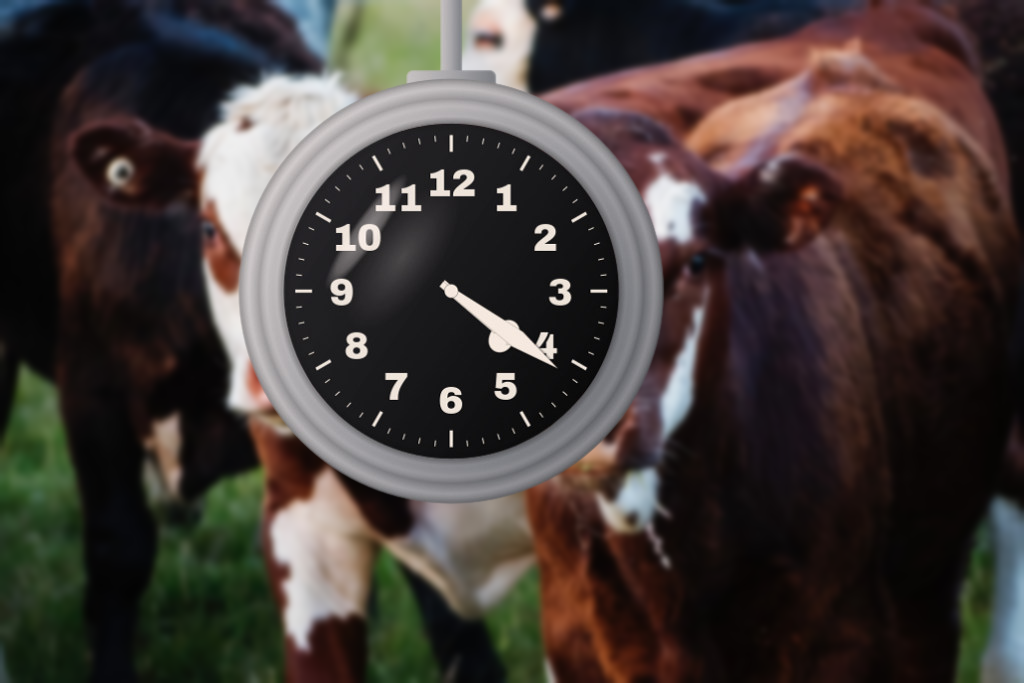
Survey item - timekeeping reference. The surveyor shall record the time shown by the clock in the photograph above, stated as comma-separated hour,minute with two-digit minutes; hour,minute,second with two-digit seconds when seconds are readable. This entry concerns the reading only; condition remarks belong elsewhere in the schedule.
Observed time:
4,21
